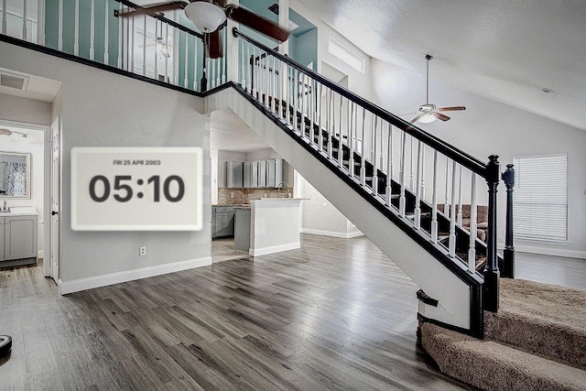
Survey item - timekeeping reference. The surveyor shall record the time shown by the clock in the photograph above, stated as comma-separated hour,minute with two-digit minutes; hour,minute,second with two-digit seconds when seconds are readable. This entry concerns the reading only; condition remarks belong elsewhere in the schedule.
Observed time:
5,10
